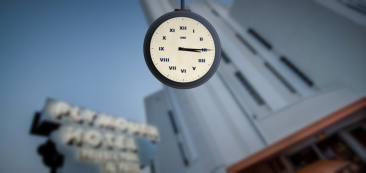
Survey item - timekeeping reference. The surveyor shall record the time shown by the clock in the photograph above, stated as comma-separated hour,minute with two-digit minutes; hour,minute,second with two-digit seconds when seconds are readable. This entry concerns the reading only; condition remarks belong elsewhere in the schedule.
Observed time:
3,15
